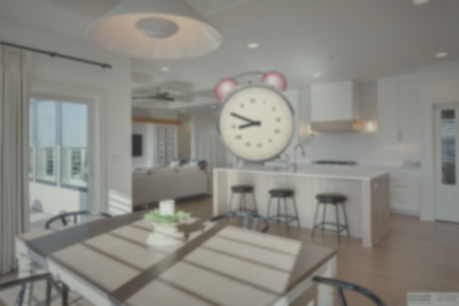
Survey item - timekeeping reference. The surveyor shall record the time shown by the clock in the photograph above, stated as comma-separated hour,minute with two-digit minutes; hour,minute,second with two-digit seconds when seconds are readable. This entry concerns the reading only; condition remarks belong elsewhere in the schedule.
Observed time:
8,50
